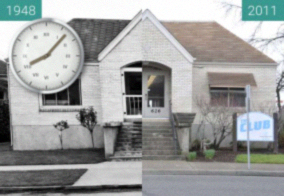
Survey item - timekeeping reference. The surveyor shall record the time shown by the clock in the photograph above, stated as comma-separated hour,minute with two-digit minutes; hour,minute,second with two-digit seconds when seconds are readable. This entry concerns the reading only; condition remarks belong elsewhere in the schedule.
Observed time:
8,07
